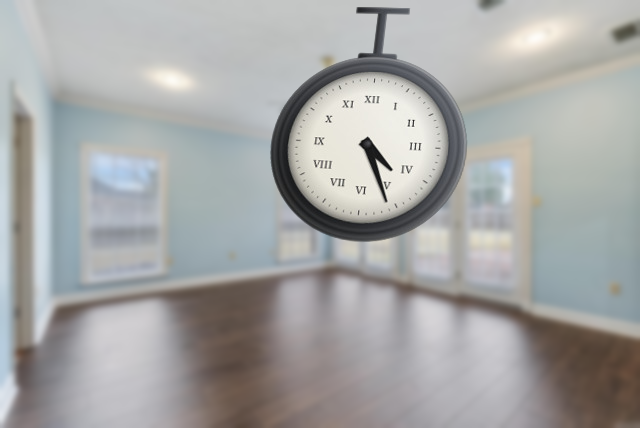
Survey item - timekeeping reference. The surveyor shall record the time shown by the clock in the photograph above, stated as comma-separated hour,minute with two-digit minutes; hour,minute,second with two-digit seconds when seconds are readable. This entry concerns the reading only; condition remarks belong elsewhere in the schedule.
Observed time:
4,26
